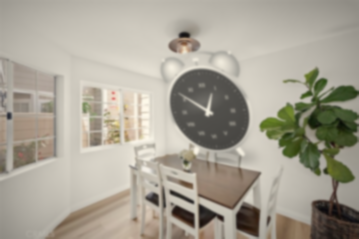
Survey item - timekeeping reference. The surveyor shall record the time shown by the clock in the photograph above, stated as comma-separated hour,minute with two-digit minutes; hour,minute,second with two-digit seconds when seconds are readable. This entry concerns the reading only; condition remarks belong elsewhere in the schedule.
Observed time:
12,51
